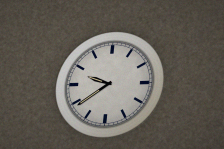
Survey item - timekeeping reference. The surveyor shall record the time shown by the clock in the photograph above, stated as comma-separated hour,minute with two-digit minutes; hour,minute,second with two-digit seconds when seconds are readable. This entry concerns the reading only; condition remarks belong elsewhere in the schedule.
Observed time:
9,39
